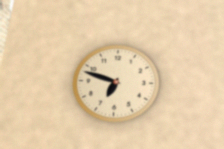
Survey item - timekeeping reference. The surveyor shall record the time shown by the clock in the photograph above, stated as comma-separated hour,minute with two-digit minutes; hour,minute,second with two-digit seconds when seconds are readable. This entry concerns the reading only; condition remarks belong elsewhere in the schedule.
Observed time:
6,48
